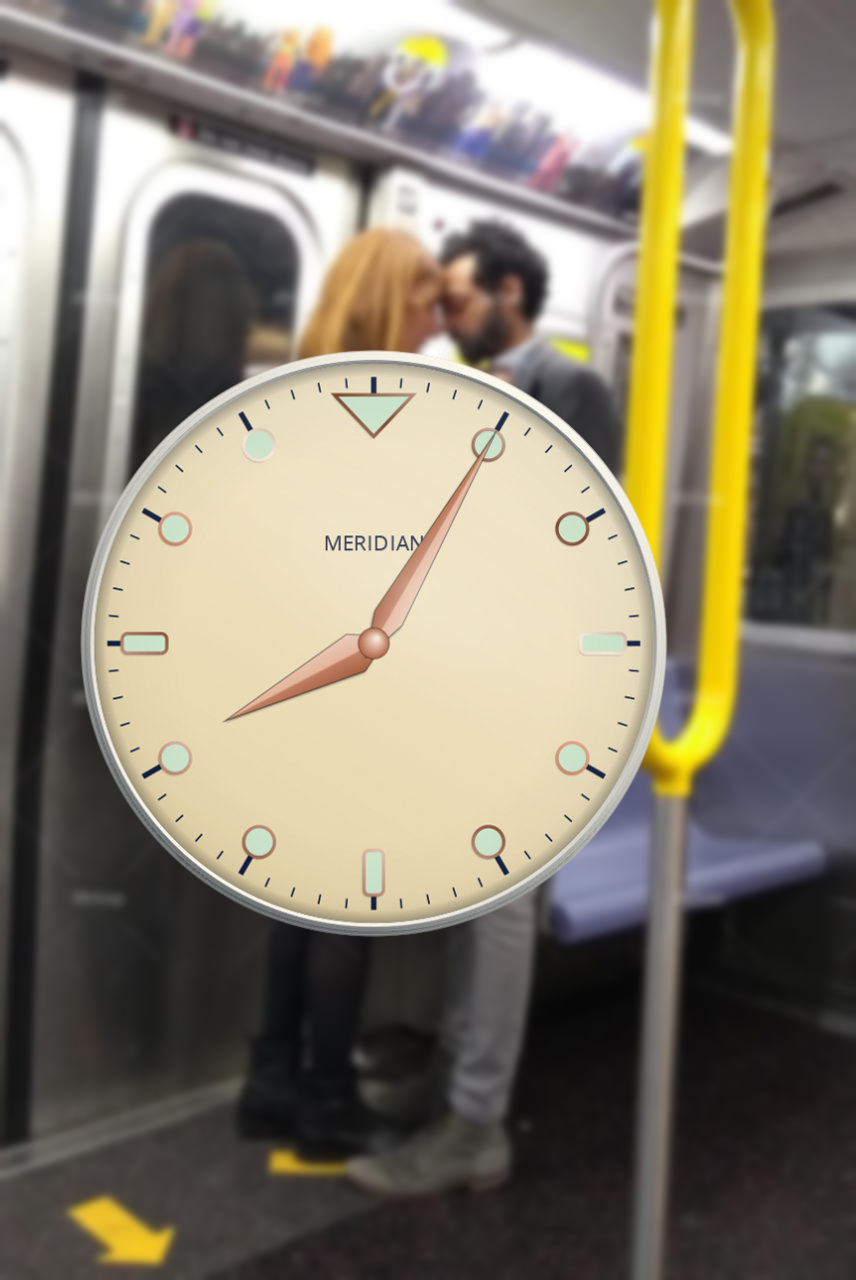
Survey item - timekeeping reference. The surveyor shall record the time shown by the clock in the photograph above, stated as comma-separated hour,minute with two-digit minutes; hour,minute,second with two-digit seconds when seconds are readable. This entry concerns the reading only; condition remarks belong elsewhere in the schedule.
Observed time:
8,05
